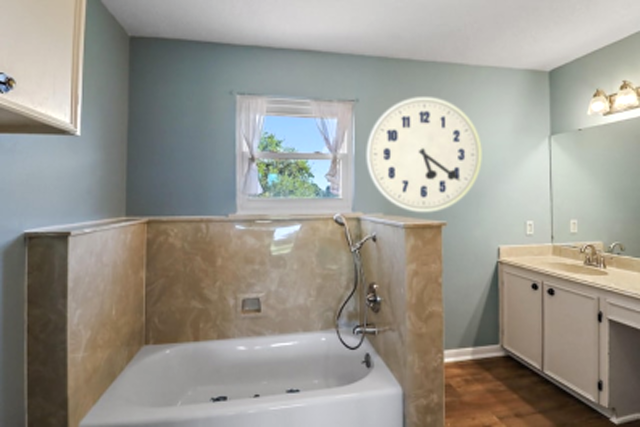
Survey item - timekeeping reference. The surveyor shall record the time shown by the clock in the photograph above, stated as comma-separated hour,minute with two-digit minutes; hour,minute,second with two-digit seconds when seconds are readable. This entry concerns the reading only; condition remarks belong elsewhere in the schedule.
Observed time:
5,21
